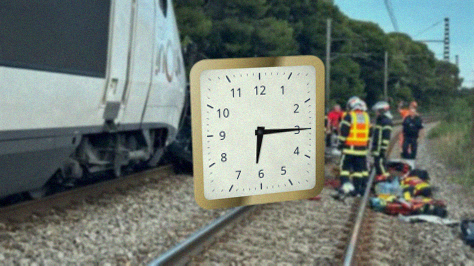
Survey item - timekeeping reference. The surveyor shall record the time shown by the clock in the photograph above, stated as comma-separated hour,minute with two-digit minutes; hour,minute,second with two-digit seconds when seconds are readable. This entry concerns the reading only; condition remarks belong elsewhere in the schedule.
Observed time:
6,15
